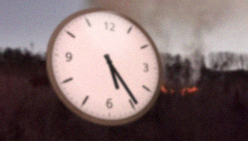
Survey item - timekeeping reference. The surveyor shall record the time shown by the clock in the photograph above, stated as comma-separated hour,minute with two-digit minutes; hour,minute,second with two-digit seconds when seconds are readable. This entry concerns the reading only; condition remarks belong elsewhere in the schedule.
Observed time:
5,24
